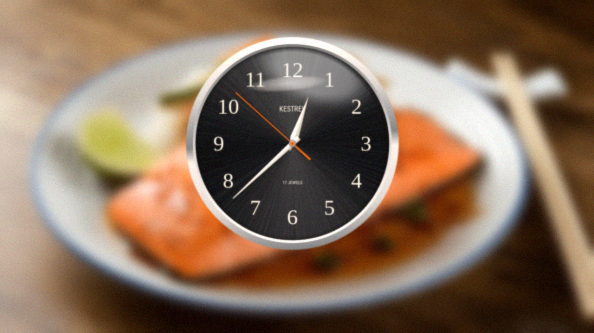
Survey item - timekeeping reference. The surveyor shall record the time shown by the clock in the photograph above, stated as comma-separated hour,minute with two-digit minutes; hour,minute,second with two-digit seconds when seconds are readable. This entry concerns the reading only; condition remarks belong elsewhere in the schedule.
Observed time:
12,37,52
